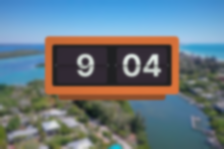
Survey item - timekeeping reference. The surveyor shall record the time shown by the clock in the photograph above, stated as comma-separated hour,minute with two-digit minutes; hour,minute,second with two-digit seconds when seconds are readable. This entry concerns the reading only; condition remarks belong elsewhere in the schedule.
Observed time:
9,04
